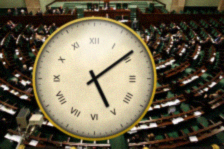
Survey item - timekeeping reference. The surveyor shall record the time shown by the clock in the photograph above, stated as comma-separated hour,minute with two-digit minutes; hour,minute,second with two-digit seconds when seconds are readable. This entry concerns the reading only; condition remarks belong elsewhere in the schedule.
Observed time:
5,09
